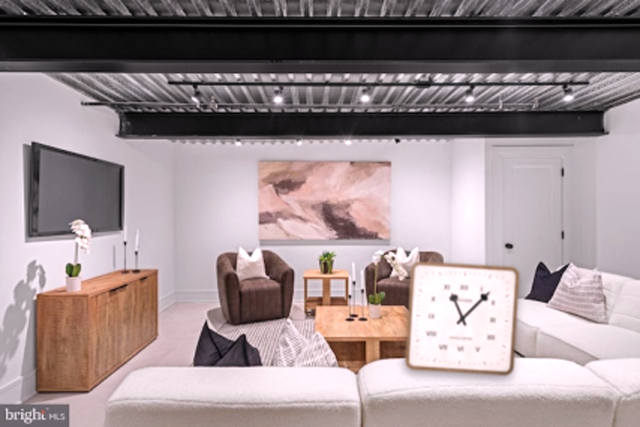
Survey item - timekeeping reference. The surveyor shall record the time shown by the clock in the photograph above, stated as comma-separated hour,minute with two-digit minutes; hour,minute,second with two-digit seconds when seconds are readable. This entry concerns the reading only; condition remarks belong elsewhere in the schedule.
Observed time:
11,07
